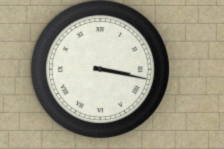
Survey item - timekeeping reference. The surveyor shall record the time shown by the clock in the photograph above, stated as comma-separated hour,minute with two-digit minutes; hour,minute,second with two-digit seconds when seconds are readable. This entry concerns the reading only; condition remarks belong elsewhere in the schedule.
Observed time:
3,17
